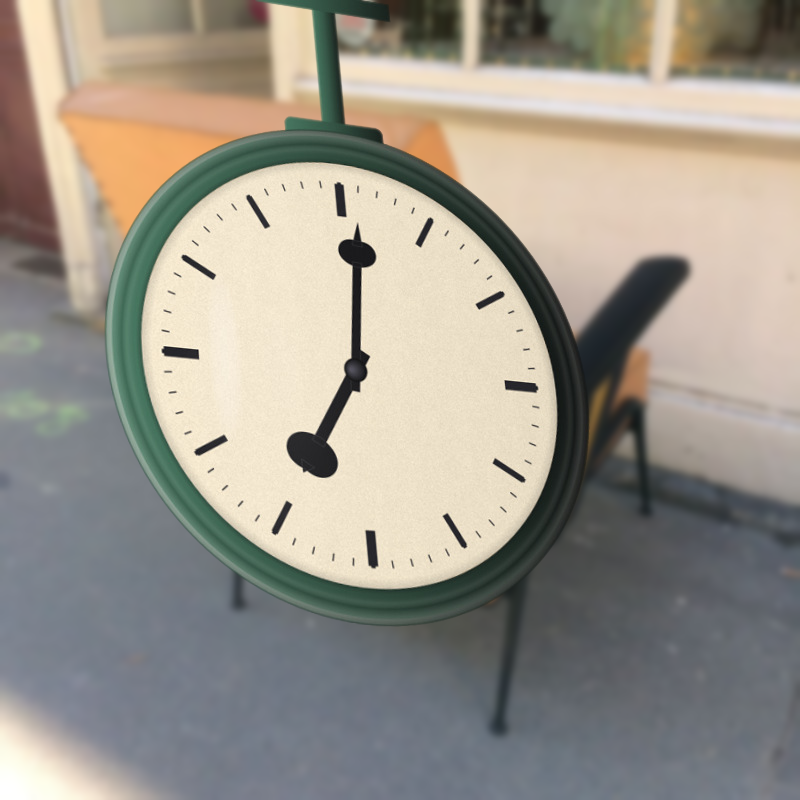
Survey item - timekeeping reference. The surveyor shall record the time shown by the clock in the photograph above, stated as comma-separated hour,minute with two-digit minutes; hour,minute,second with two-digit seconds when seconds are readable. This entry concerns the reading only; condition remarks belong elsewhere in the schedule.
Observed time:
7,01
